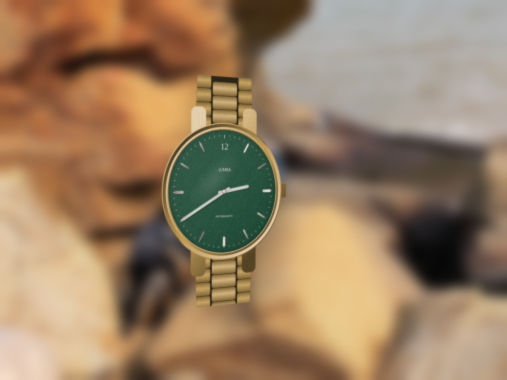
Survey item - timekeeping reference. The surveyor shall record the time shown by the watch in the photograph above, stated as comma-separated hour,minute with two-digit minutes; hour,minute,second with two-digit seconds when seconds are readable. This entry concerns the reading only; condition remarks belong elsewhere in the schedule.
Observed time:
2,40
